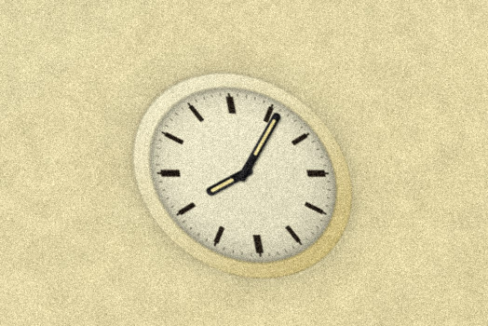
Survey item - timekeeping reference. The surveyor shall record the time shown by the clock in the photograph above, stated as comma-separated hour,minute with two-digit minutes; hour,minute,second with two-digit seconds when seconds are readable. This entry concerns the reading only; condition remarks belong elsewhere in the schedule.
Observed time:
8,06
